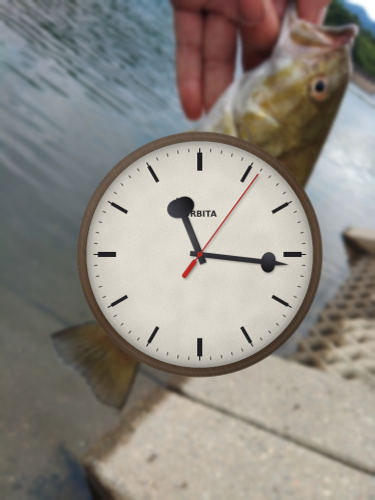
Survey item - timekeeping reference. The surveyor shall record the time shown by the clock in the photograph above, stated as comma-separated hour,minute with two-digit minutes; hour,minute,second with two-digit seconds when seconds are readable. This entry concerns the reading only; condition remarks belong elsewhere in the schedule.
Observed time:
11,16,06
